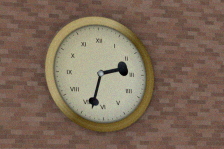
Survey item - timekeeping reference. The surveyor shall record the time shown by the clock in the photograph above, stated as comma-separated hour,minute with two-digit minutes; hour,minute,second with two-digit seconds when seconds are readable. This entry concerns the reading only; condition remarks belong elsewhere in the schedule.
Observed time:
2,33
